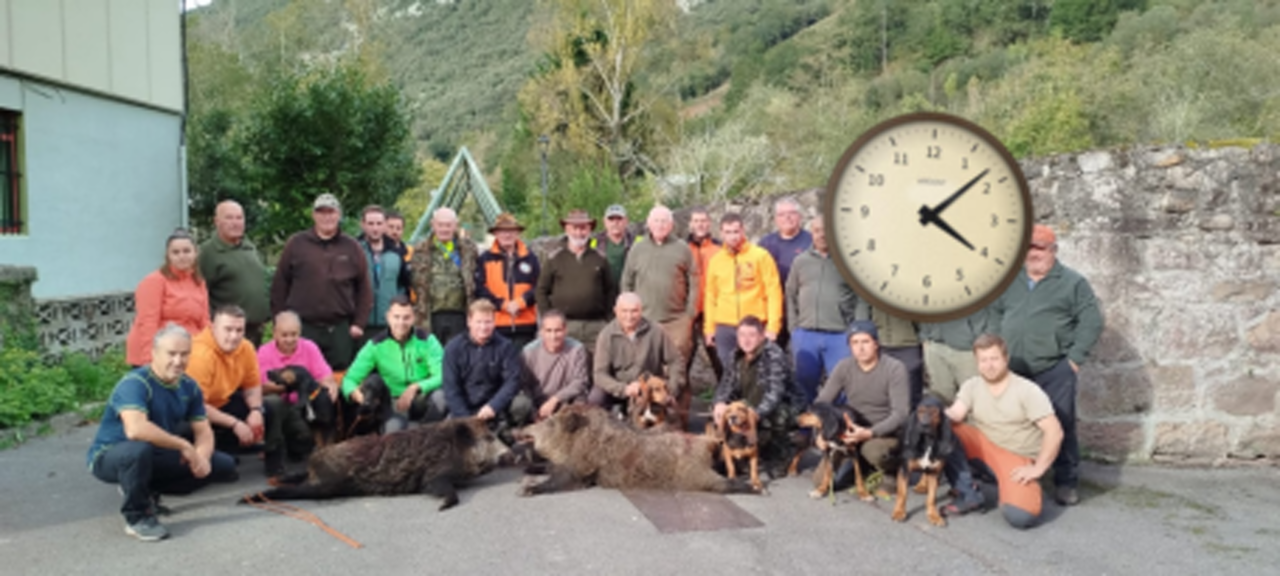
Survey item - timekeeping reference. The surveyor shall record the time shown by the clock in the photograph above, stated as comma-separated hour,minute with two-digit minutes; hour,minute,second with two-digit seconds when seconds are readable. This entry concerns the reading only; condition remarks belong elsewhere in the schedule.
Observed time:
4,08
